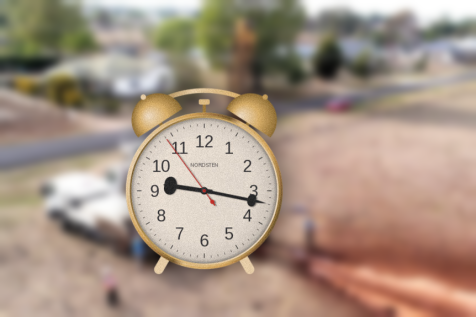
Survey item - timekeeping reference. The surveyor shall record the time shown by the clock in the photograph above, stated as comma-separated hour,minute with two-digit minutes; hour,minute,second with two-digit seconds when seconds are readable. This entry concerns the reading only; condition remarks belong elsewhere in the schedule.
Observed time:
9,16,54
